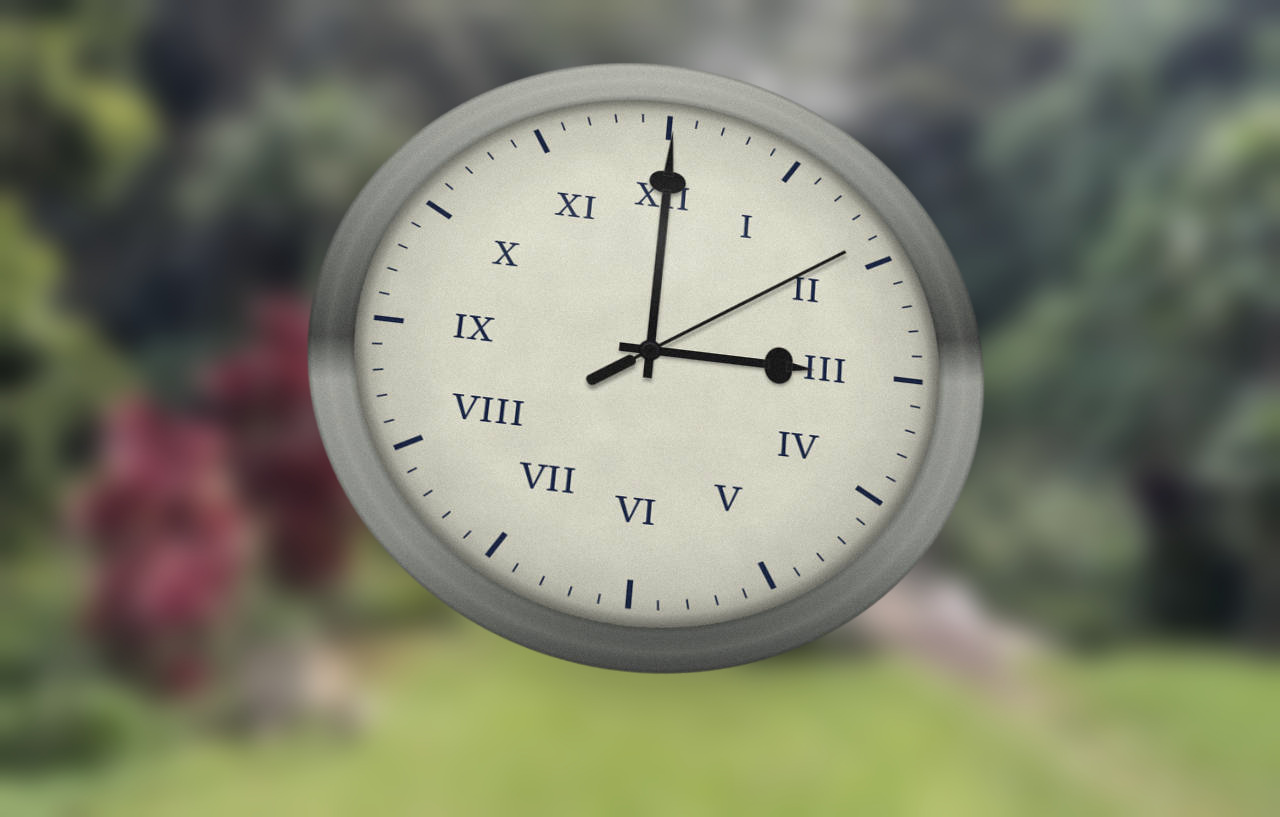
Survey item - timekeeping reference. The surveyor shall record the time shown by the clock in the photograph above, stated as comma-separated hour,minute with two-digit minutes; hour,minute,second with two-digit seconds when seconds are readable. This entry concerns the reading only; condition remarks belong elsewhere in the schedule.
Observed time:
3,00,09
